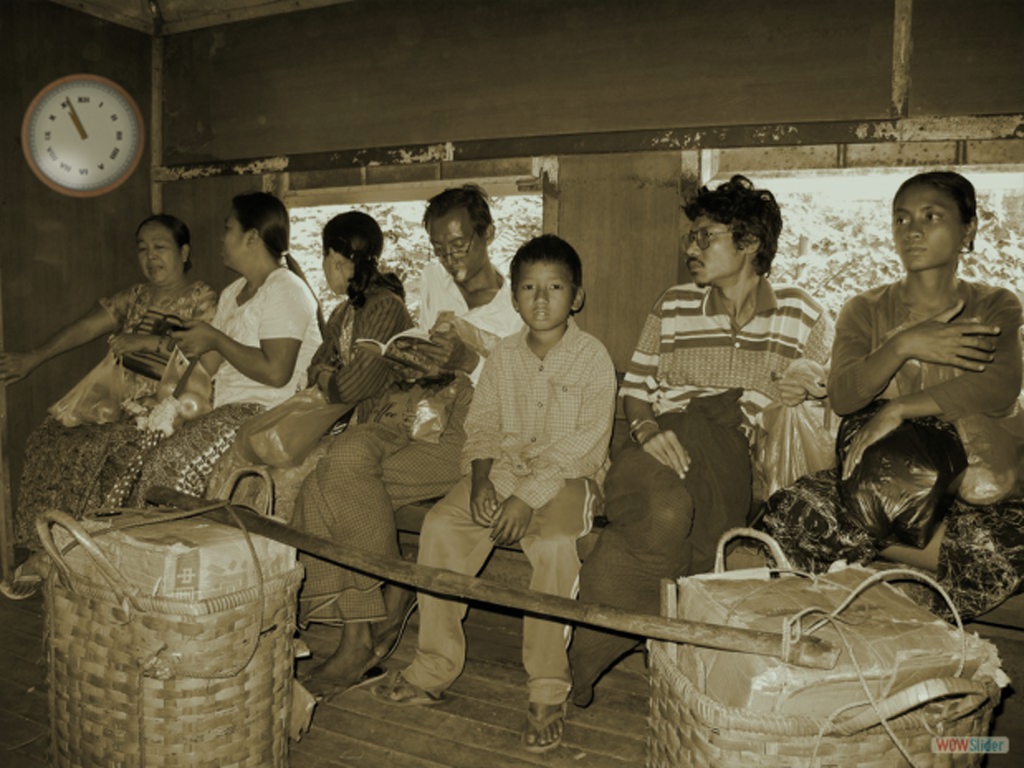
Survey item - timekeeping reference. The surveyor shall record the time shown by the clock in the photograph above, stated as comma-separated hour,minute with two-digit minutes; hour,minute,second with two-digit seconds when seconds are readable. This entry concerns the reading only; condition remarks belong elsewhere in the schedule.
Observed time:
10,56
